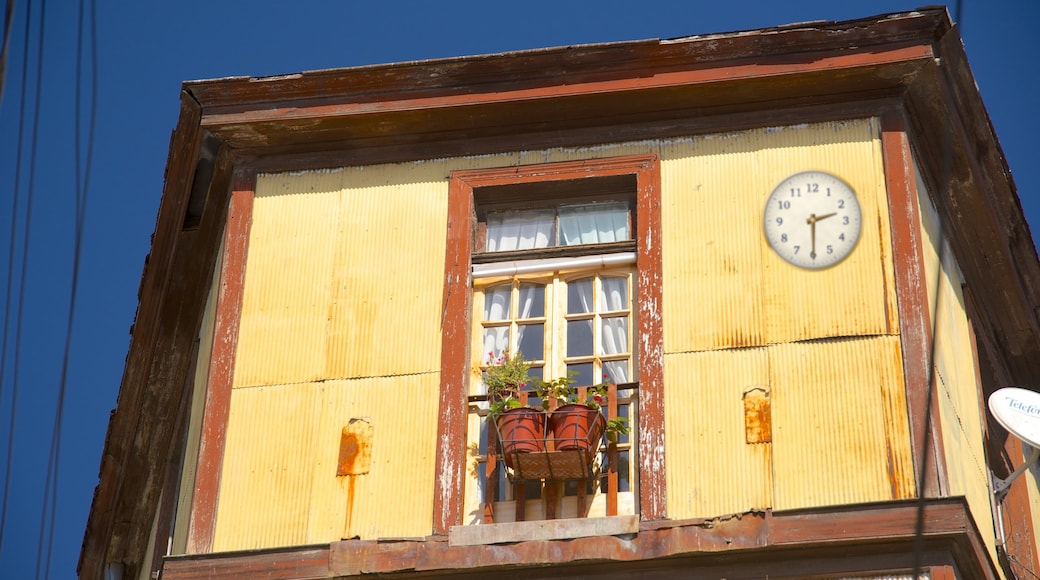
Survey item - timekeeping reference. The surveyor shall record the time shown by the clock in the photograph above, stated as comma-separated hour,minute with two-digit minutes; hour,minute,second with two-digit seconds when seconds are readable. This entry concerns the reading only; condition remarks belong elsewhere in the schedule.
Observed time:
2,30
